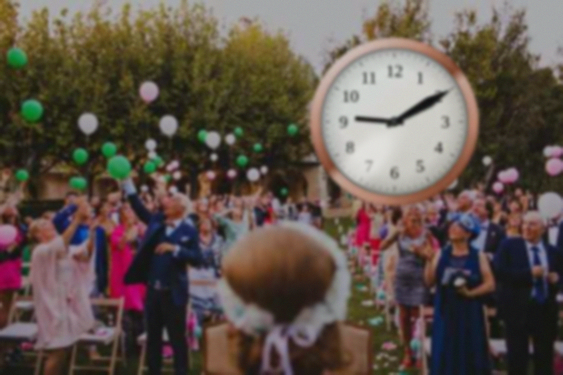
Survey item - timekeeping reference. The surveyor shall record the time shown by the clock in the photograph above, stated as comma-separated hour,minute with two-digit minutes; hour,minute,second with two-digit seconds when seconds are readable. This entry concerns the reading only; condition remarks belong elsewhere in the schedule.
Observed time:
9,10
